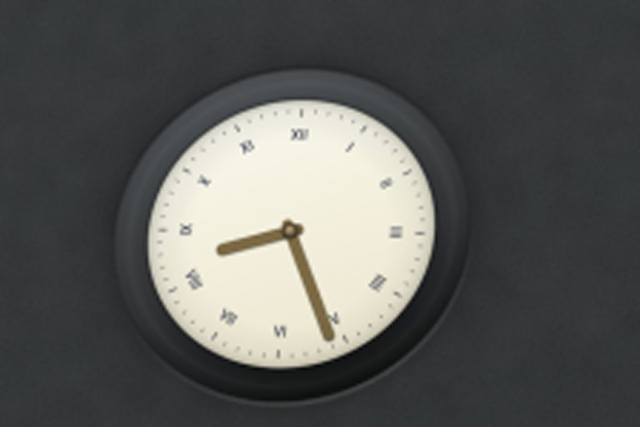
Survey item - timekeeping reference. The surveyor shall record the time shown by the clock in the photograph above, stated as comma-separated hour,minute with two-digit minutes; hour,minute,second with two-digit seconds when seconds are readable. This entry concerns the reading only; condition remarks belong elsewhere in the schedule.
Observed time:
8,26
